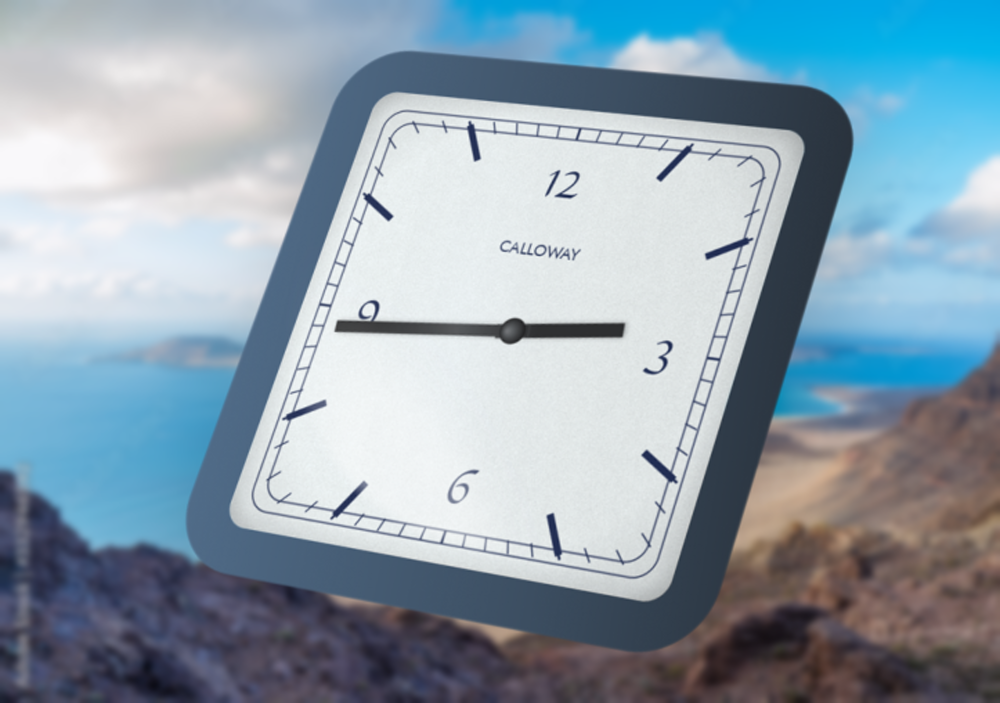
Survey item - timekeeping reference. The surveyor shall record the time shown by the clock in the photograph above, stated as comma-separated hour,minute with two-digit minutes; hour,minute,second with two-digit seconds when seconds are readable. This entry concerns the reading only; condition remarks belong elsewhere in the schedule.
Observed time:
2,44
